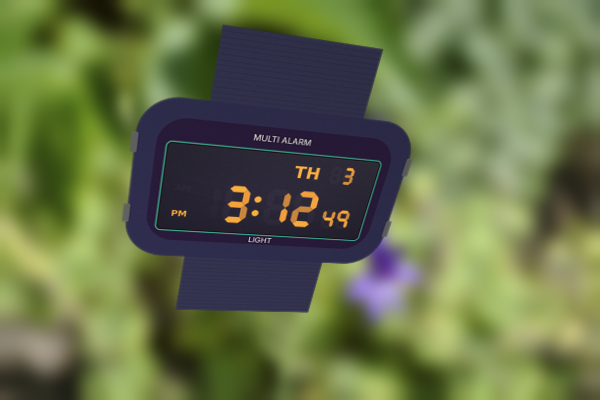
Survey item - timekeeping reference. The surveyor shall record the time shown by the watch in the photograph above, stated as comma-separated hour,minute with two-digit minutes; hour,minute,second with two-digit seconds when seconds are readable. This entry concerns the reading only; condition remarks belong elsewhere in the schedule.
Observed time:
3,12,49
